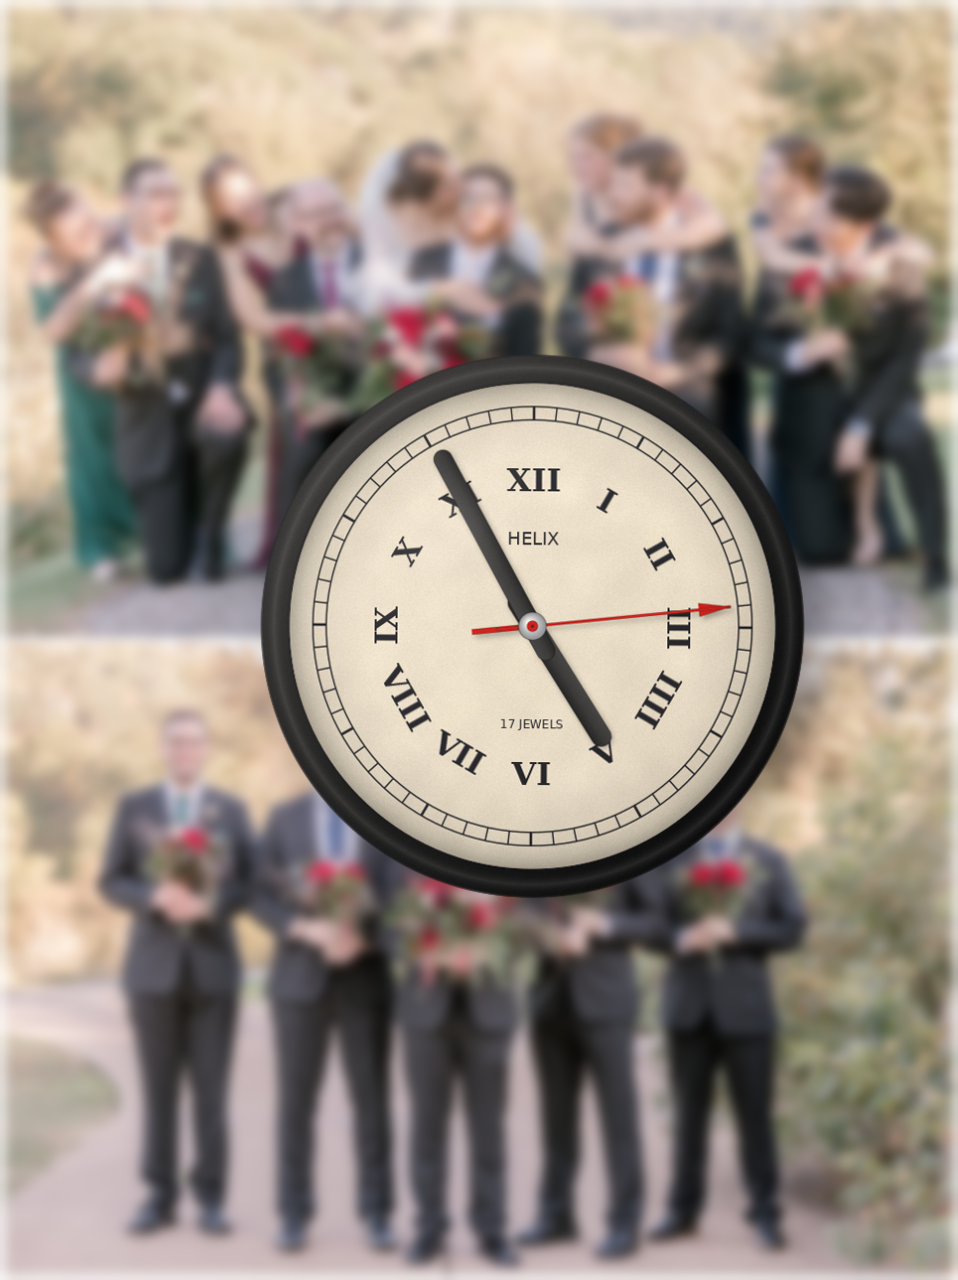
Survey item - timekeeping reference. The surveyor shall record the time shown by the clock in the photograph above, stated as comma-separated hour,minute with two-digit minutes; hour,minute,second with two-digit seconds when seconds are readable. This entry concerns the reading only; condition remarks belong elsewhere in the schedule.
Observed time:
4,55,14
